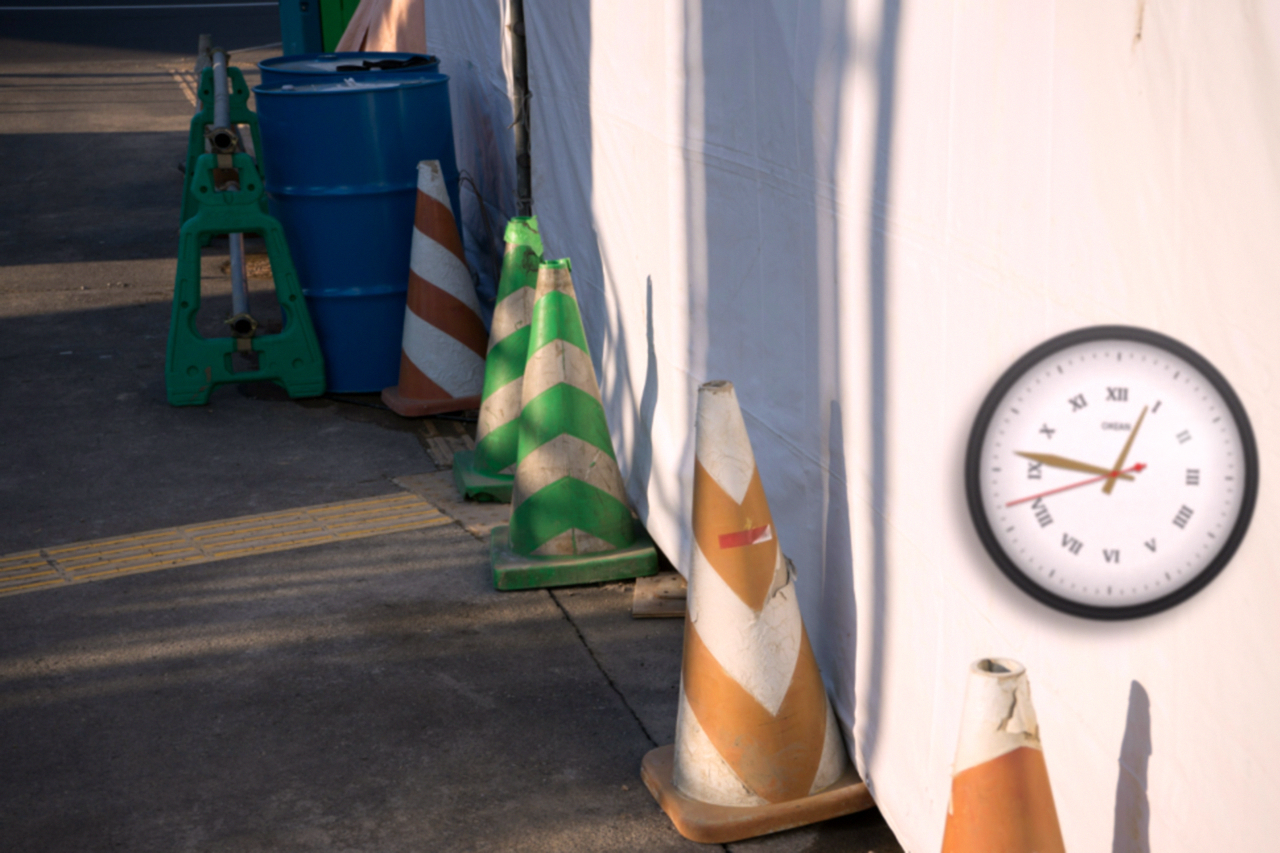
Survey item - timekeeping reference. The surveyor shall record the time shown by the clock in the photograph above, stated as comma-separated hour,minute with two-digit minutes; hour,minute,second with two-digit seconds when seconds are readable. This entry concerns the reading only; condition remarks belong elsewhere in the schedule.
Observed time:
12,46,42
